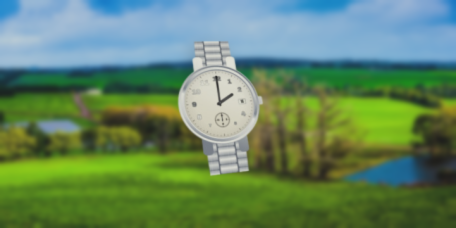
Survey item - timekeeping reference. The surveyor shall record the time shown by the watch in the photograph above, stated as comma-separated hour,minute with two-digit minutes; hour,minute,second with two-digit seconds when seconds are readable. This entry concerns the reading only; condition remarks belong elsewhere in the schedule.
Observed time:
2,00
